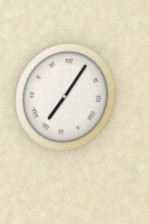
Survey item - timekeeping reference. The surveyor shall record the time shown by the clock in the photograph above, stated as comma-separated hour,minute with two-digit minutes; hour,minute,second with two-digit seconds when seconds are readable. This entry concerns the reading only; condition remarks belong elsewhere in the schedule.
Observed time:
7,05
